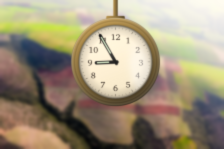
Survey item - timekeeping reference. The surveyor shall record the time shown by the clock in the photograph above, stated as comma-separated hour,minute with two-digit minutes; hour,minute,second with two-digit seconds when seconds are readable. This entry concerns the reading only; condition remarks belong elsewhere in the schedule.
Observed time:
8,55
